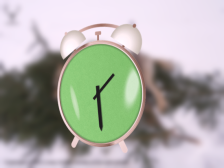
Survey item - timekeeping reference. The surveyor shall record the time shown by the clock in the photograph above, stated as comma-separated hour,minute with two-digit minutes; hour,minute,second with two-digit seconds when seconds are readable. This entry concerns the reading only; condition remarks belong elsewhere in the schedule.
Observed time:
1,29
